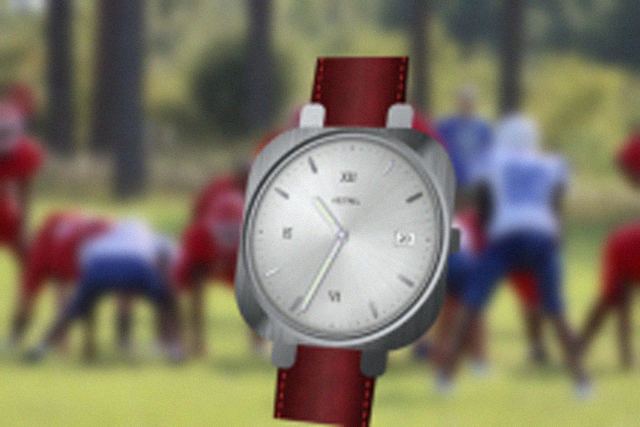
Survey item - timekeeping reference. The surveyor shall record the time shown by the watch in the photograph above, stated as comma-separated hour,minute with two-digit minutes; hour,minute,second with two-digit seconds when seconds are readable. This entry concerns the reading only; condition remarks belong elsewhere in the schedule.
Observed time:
10,34
